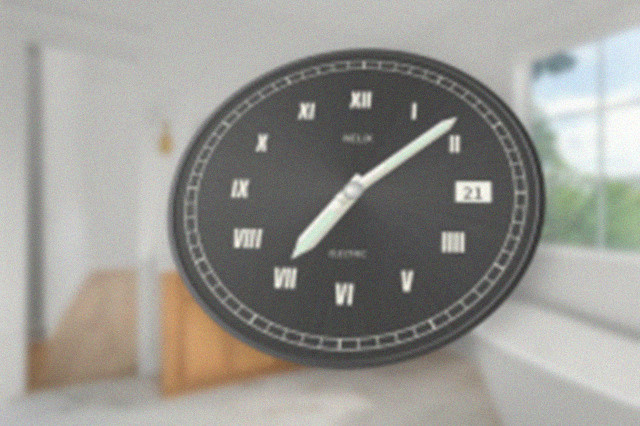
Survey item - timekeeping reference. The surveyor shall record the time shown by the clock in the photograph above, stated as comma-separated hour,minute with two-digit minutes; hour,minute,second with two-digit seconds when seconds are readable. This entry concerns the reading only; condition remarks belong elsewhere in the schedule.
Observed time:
7,08
